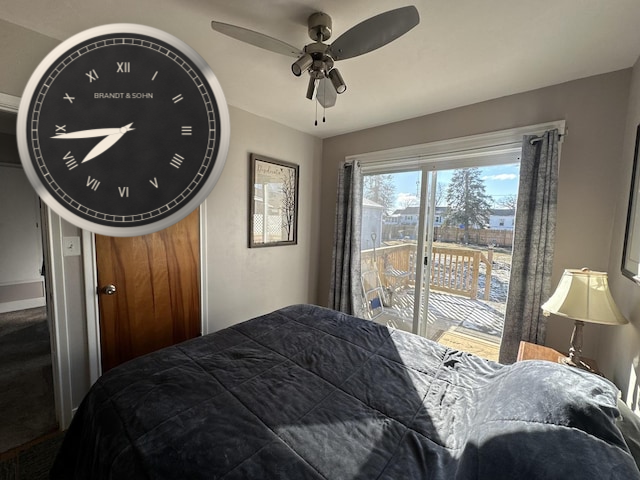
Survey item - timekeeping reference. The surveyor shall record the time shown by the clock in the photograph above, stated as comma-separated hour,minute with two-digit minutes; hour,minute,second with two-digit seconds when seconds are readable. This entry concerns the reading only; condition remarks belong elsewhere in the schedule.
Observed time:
7,44
